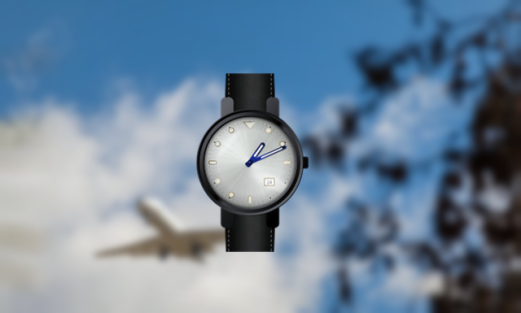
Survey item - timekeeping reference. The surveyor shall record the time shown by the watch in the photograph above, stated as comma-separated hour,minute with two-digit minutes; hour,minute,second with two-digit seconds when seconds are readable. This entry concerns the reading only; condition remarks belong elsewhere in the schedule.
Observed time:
1,11
